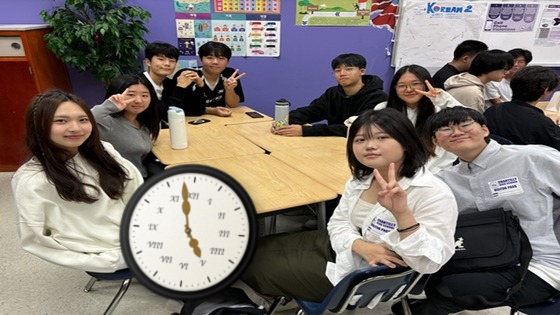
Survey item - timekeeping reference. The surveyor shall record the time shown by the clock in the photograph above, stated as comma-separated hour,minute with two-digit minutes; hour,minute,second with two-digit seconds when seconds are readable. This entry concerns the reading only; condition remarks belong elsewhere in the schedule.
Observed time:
4,58
